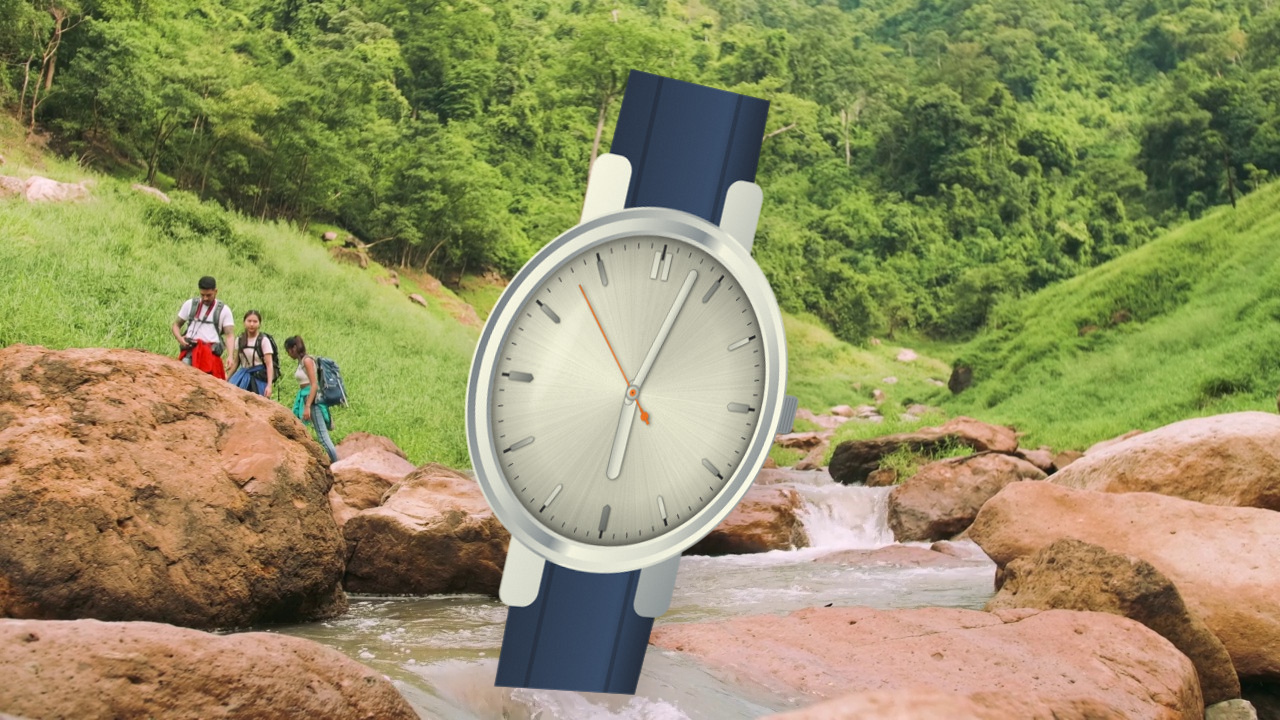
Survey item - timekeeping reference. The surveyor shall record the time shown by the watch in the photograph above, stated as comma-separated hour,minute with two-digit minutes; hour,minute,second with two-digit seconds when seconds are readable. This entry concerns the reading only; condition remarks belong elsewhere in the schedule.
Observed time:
6,02,53
